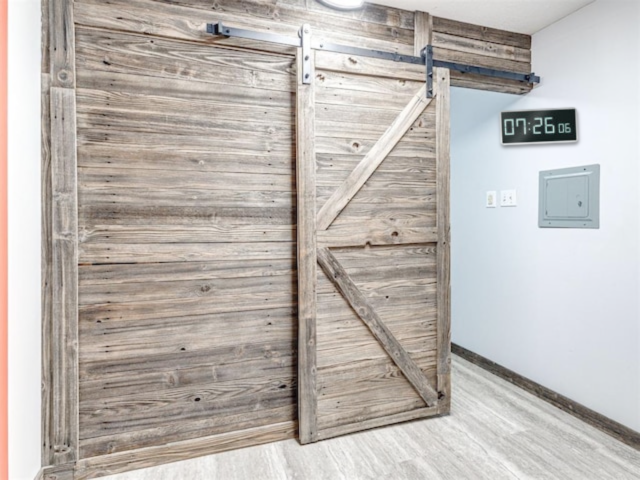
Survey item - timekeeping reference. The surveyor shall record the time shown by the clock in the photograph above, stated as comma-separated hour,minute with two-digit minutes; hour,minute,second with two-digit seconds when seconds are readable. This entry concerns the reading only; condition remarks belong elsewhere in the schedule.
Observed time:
7,26
